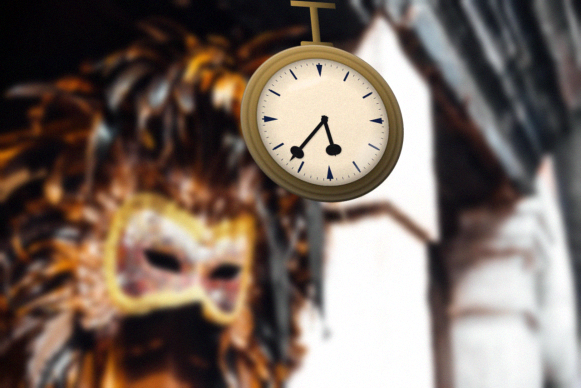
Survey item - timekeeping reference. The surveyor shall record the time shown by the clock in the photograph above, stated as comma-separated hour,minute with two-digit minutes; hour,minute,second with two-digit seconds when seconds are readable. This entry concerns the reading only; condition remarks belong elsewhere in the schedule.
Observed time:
5,37
